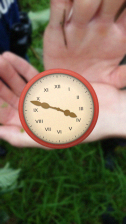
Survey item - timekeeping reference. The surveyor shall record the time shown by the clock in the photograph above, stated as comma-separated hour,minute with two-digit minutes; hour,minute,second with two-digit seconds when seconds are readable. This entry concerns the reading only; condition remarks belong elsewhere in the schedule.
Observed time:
3,48
